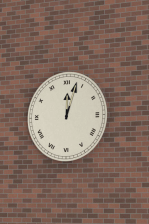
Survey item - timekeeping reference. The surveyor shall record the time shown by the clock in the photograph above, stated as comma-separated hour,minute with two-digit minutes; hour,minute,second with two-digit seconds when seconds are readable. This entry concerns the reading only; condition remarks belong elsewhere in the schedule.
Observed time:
12,03
